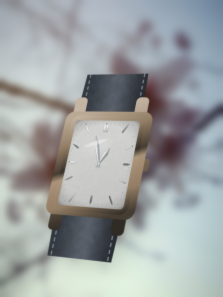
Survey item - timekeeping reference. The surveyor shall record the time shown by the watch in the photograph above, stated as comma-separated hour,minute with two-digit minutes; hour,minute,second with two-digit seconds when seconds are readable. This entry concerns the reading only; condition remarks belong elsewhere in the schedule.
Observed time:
12,57
